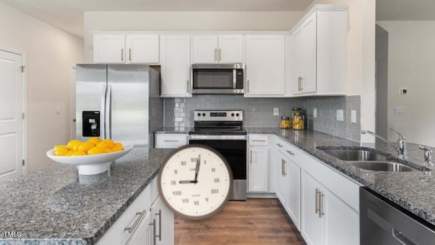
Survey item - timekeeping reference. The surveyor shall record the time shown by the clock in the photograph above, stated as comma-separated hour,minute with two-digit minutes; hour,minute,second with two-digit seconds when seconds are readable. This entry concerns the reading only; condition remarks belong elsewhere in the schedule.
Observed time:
9,02
